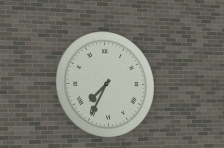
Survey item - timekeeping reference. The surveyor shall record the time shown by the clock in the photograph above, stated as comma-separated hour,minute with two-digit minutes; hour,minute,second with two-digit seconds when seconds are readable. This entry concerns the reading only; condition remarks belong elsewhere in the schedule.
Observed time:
7,35
